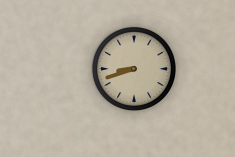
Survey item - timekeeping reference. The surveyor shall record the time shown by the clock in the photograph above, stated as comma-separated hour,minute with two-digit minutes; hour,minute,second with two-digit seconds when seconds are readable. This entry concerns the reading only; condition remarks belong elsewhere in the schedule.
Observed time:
8,42
